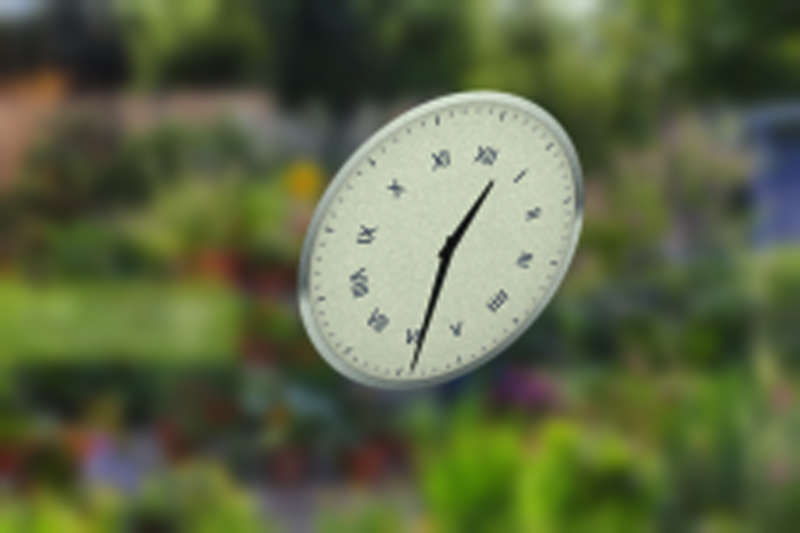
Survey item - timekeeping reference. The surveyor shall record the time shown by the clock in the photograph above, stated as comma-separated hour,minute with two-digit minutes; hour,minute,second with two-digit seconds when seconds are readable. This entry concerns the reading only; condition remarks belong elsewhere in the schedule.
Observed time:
12,29
